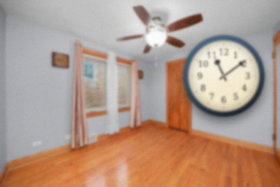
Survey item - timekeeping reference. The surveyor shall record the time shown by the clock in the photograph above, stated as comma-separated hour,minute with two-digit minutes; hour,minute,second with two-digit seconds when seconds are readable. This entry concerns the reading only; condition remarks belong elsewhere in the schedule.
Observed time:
11,09
